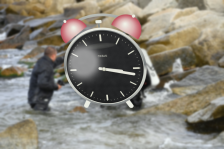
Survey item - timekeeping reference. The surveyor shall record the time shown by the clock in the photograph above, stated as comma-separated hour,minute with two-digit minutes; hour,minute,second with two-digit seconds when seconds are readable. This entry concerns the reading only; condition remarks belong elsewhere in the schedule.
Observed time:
3,17
